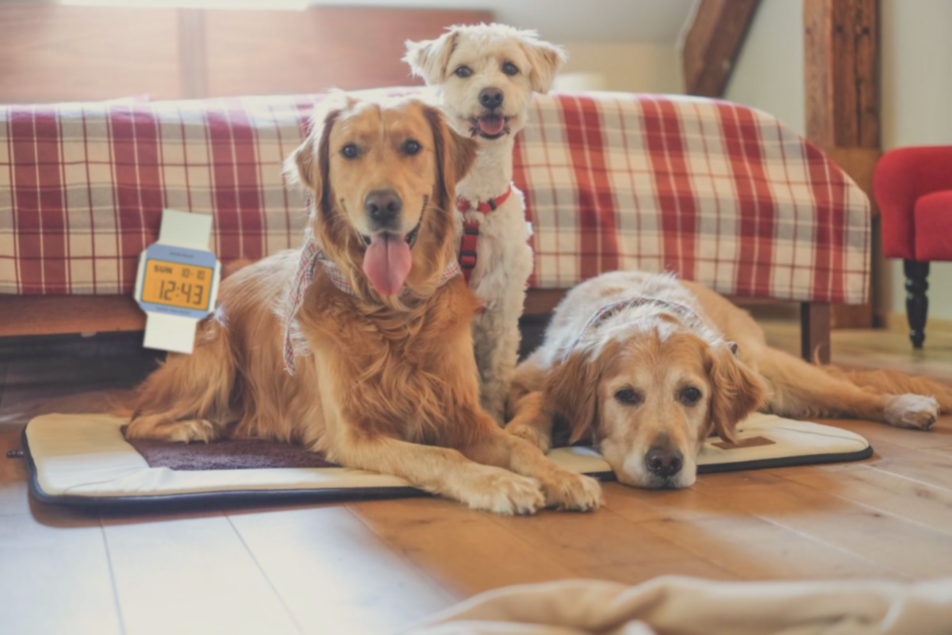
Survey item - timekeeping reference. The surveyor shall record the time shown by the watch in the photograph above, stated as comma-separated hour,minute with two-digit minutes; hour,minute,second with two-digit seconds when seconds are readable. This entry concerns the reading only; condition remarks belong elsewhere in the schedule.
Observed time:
12,43
